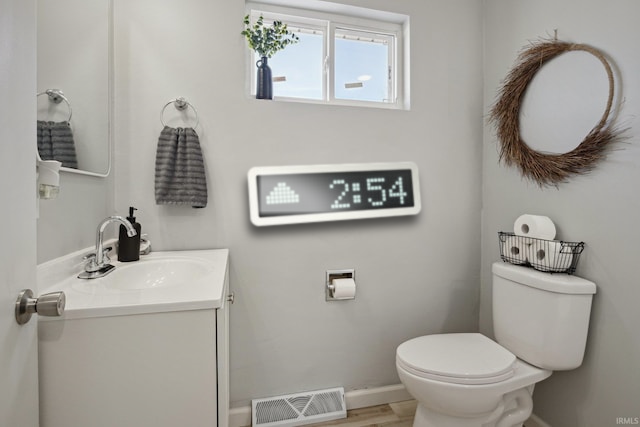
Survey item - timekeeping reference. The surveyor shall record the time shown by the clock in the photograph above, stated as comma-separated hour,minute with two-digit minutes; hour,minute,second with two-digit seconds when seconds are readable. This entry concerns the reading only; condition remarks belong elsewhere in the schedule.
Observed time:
2,54
